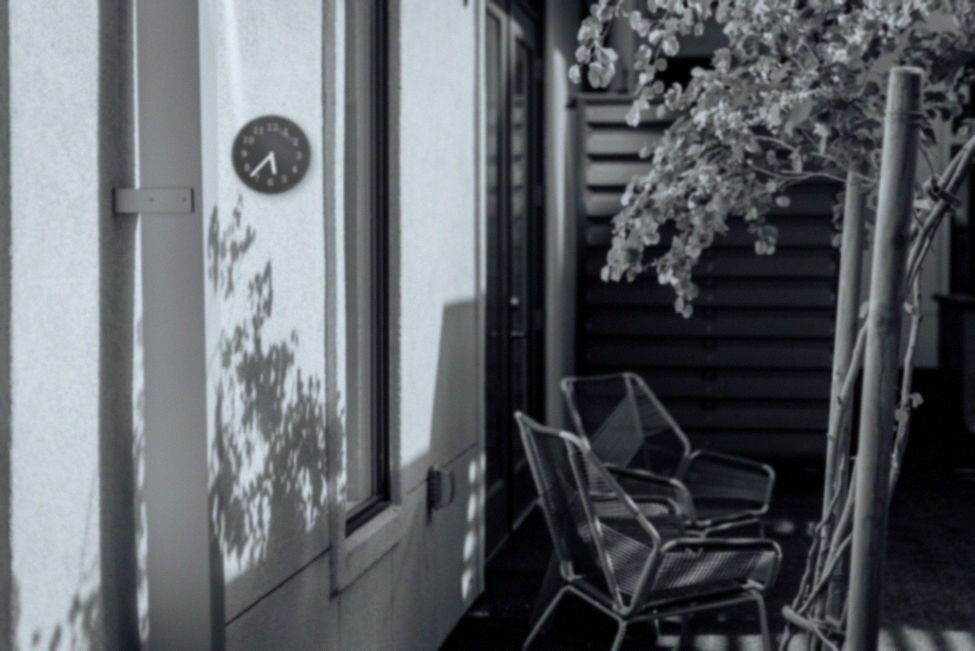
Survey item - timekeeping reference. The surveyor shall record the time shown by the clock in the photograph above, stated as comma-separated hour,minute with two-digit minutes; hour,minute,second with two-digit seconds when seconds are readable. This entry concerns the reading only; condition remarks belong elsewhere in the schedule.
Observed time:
5,37
